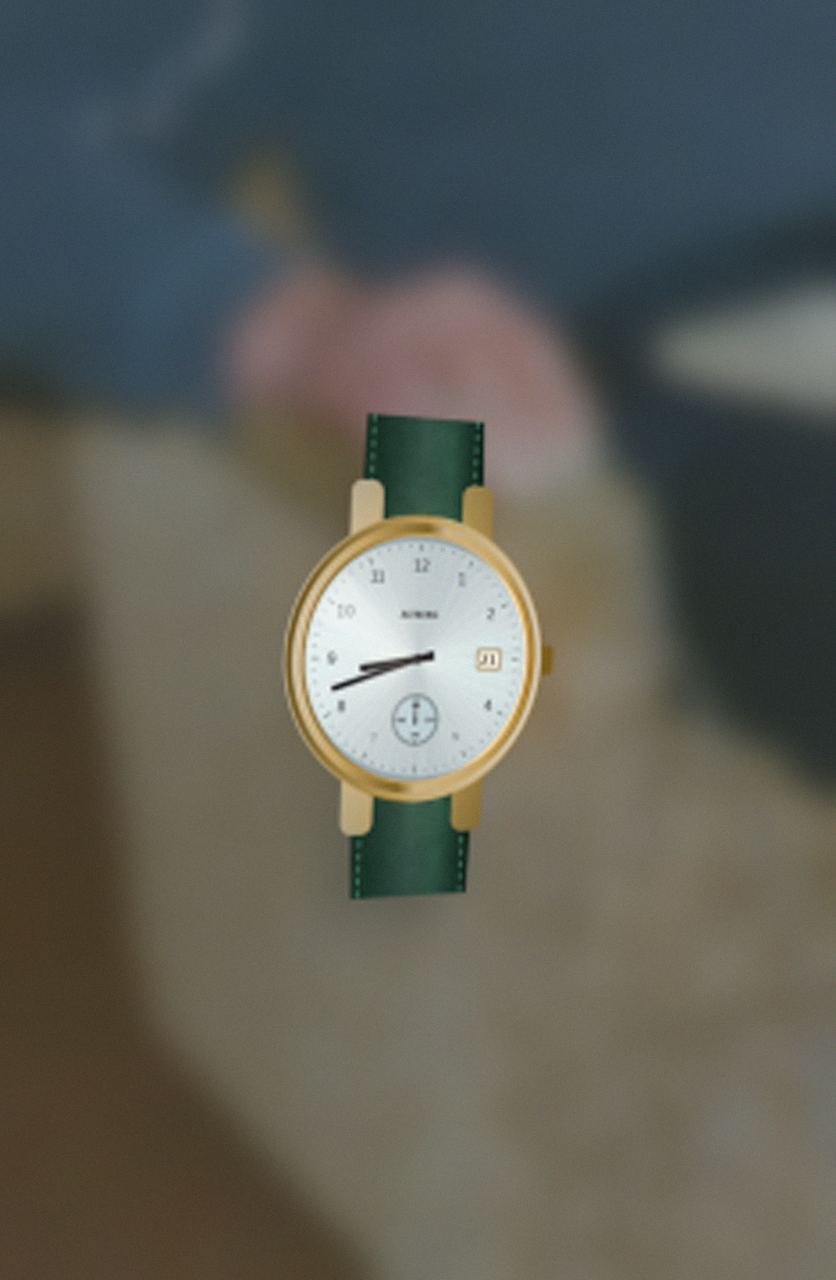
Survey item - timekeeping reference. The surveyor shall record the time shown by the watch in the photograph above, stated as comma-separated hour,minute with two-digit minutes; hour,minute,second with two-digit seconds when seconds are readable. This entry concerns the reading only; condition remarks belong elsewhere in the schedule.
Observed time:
8,42
